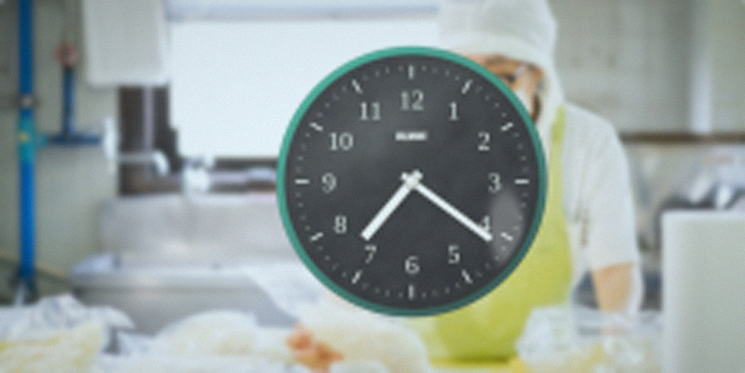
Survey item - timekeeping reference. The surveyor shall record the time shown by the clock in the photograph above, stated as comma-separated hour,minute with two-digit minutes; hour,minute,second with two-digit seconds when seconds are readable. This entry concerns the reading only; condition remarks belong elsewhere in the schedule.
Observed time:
7,21
